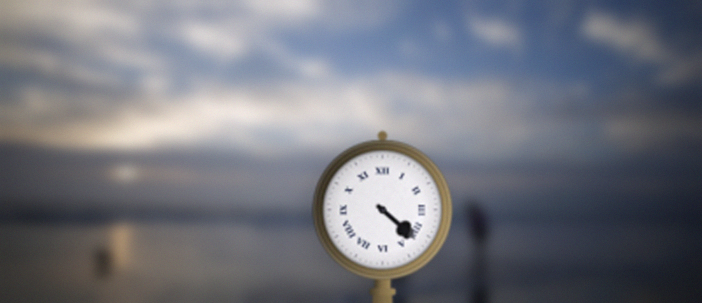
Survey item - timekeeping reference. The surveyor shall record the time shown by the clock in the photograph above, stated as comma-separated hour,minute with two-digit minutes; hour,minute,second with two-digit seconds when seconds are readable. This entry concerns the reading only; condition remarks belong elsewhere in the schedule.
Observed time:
4,22
